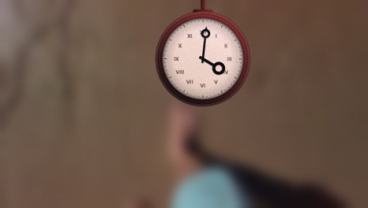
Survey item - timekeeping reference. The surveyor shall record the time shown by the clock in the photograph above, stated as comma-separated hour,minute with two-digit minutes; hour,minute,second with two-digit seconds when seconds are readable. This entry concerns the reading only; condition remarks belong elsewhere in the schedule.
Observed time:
4,01
